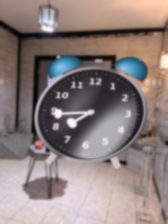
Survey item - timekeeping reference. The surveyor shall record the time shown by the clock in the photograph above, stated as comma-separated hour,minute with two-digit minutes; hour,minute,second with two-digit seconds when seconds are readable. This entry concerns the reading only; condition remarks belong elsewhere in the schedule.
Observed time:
7,44
